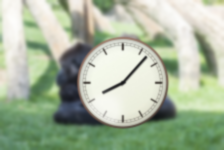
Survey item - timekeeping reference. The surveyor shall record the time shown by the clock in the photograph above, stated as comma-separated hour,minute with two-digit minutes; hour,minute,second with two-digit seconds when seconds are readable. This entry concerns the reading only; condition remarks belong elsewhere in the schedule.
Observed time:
8,07
